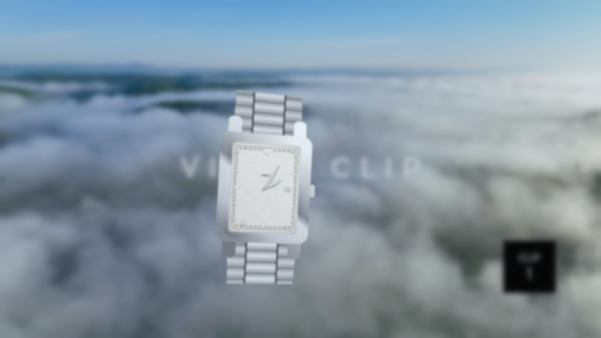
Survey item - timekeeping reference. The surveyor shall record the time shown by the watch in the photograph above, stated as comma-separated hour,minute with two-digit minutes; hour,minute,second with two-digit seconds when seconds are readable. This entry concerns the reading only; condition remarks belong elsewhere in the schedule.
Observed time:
2,05
